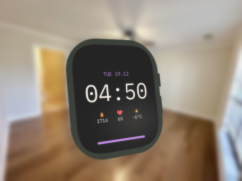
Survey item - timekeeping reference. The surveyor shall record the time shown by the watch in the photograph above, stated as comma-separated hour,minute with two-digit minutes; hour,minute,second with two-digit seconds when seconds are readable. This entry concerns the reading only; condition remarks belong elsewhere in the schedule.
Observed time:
4,50
